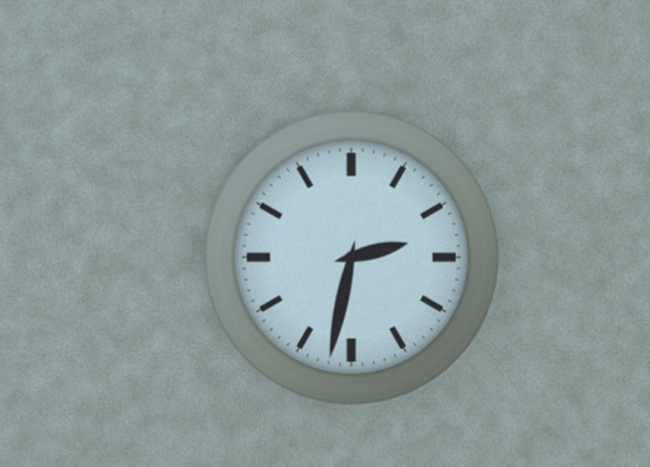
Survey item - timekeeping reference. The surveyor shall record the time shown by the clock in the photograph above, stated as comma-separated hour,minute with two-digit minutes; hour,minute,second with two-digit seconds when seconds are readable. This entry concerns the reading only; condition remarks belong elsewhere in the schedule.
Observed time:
2,32
